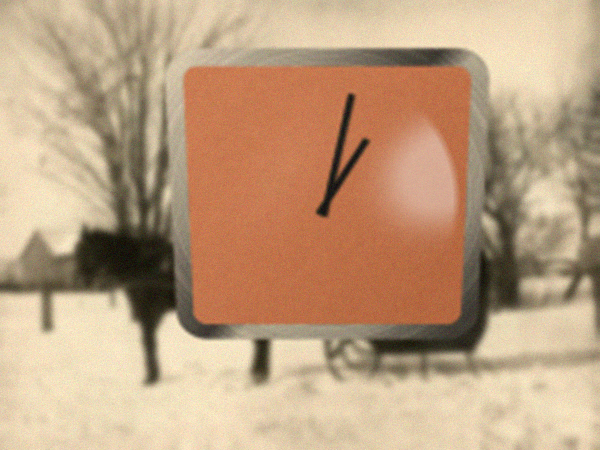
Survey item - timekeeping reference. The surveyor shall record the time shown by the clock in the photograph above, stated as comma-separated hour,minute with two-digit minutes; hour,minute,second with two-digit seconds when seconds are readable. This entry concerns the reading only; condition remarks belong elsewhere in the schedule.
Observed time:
1,02
